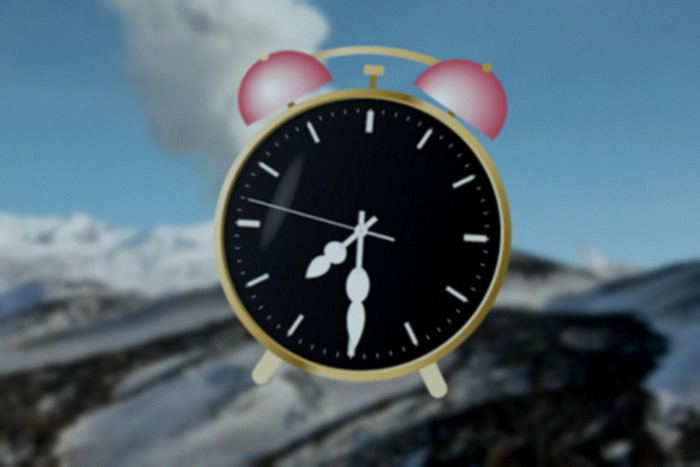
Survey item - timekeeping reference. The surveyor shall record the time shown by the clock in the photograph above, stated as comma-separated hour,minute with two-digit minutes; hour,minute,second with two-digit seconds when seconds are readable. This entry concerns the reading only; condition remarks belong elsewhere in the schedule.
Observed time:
7,29,47
